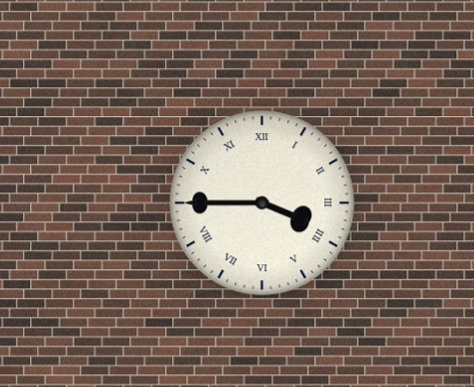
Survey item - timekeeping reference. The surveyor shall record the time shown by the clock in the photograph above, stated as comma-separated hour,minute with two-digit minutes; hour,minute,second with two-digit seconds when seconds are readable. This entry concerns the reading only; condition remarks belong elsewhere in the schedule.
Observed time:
3,45
